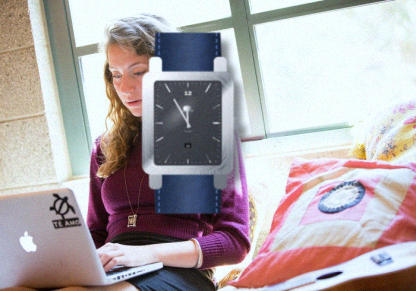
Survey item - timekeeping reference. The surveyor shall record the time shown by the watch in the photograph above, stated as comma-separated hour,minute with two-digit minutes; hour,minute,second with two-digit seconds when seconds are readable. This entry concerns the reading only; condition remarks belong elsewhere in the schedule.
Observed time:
11,55
